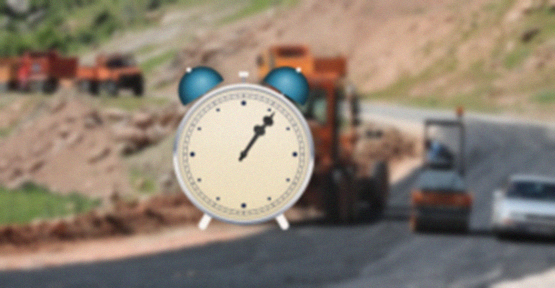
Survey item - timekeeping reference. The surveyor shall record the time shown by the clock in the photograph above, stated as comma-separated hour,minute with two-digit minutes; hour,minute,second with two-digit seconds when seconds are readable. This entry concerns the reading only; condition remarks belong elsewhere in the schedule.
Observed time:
1,06
